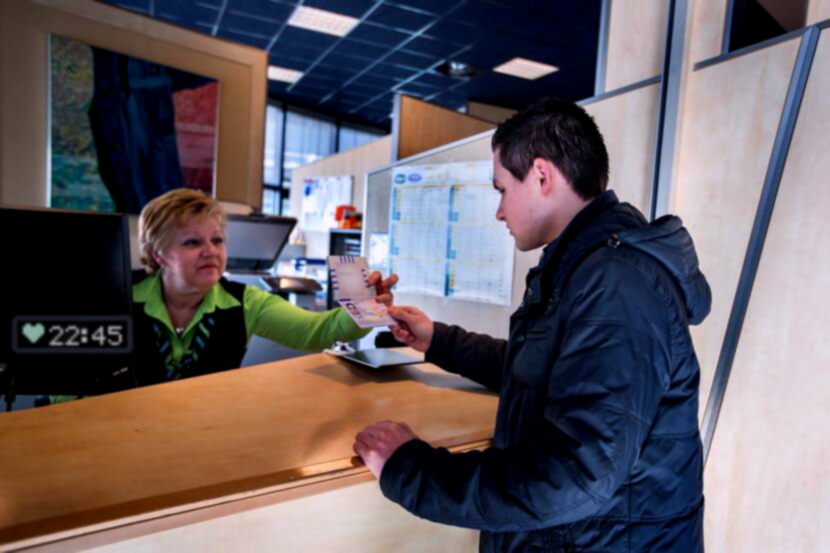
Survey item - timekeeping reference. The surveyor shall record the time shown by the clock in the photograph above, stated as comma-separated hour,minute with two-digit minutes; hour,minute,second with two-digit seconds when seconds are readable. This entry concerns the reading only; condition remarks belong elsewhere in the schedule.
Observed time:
22,45
